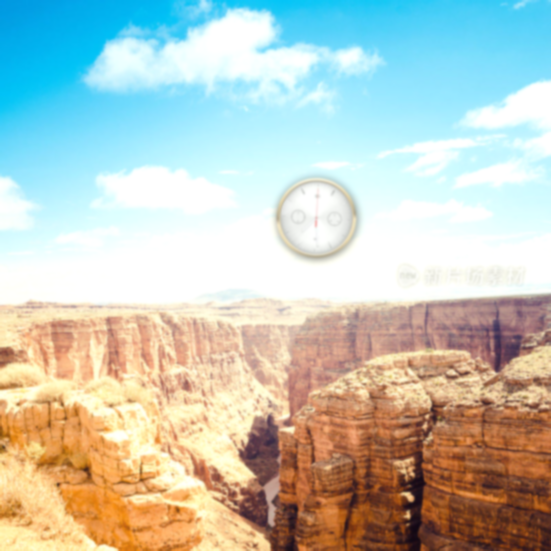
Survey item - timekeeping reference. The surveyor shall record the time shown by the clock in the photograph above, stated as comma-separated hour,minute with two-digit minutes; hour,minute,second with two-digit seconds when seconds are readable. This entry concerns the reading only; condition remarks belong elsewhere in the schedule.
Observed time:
7,29
